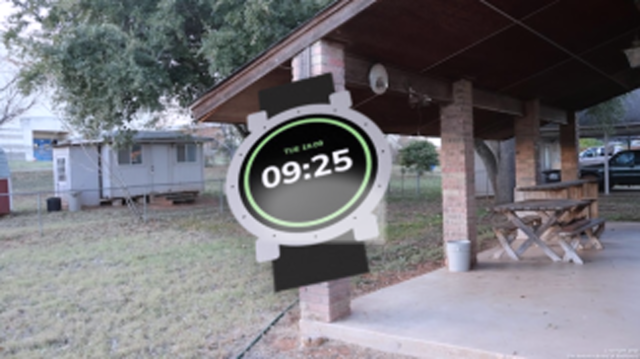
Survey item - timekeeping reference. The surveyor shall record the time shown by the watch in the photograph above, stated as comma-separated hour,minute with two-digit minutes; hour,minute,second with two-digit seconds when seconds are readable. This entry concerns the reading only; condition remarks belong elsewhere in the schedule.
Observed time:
9,25
